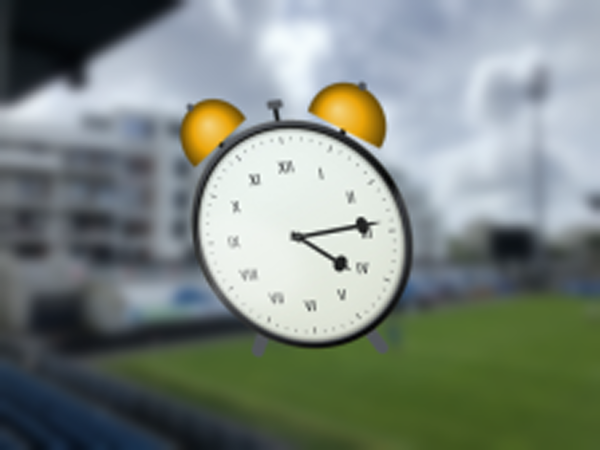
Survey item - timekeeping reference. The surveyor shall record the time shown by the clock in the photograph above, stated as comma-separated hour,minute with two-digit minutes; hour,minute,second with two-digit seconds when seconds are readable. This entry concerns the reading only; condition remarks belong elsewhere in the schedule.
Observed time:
4,14
